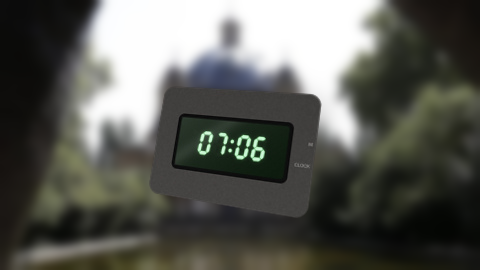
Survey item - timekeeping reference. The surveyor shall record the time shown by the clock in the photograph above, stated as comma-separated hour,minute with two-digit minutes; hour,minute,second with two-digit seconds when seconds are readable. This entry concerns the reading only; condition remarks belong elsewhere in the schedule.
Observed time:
7,06
